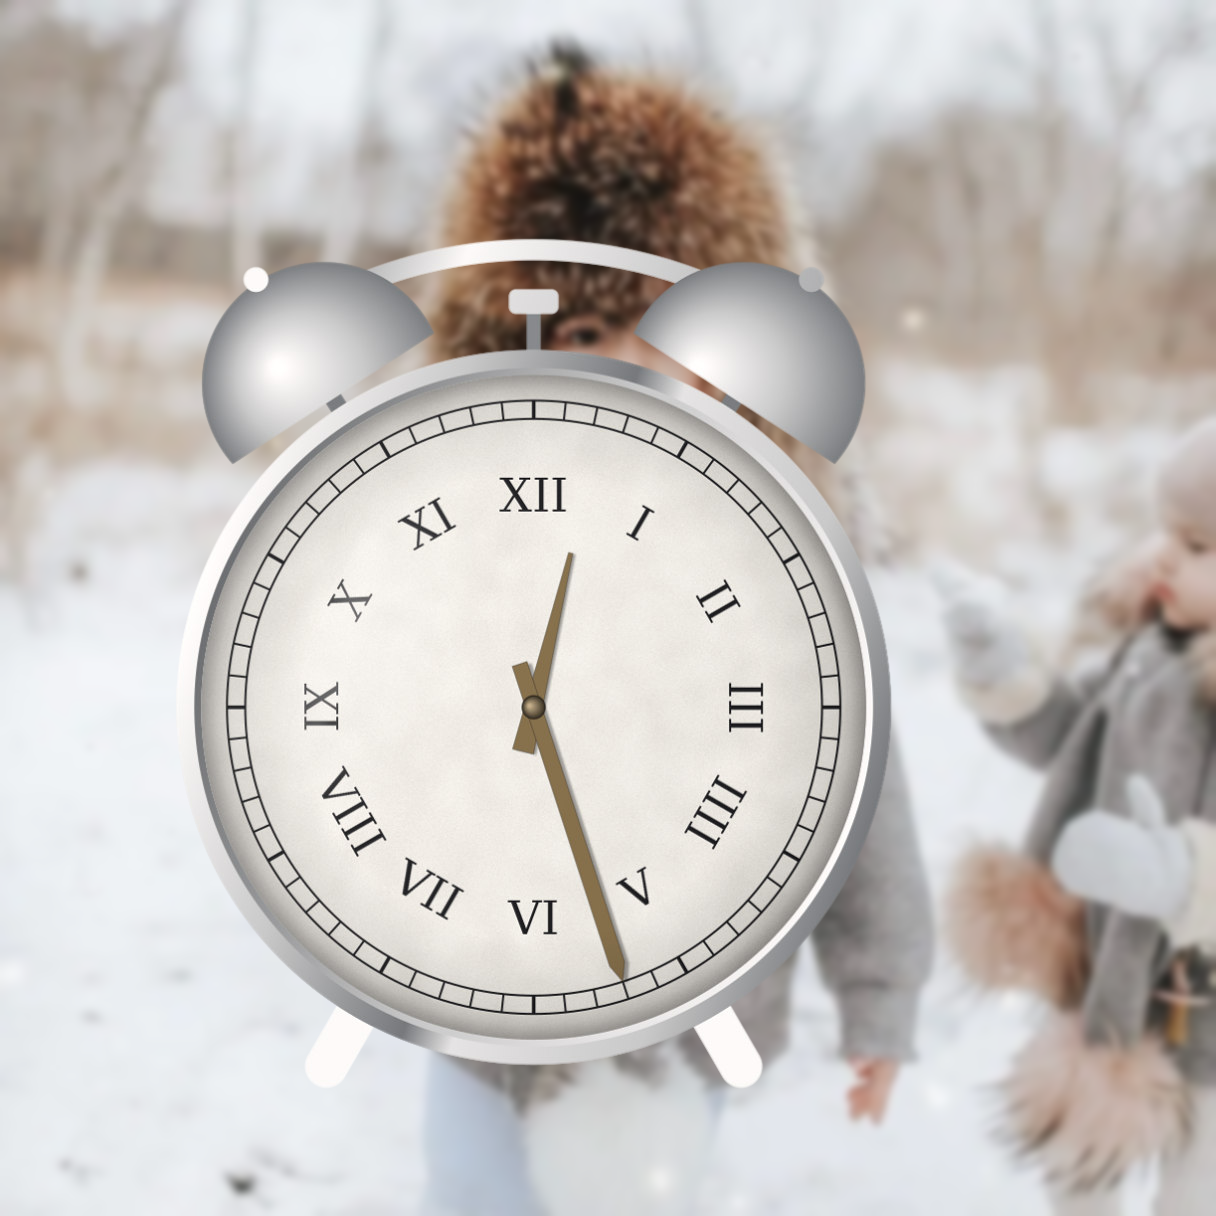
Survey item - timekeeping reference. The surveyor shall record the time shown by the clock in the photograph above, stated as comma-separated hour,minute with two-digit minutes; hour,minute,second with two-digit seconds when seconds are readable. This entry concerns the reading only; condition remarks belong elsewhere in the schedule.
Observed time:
12,27
